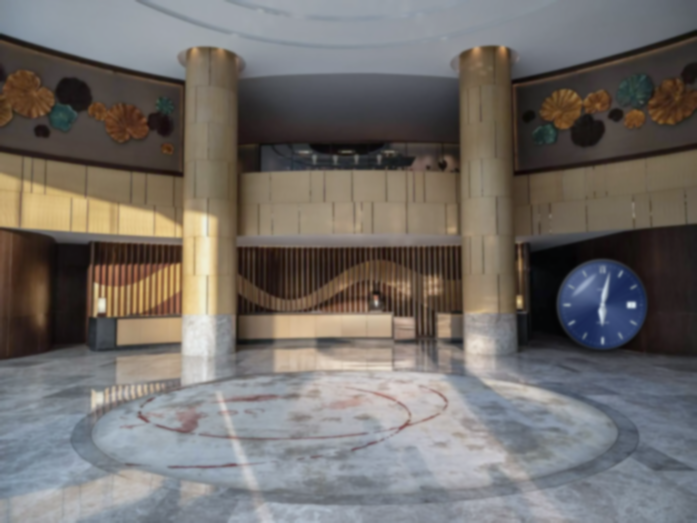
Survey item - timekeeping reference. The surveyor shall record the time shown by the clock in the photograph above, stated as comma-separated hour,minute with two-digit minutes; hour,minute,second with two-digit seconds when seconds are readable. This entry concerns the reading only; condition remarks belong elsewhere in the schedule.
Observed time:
6,02
